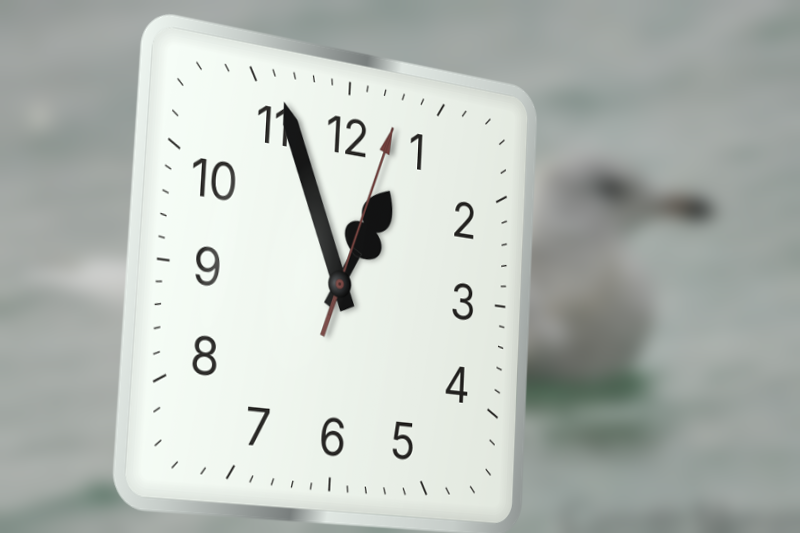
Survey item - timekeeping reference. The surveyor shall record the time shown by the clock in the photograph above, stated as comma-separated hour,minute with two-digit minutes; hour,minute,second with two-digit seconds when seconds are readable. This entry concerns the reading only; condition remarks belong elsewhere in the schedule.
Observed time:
12,56,03
